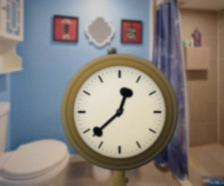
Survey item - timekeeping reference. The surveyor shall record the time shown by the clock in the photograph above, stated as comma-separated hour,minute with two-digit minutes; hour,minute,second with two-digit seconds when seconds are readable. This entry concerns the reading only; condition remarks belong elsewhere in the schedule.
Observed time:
12,38
